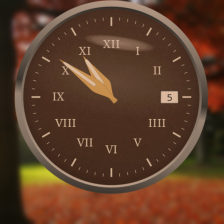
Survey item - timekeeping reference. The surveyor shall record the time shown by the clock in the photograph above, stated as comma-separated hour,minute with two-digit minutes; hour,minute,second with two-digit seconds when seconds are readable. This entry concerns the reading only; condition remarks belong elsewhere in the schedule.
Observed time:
10,51
